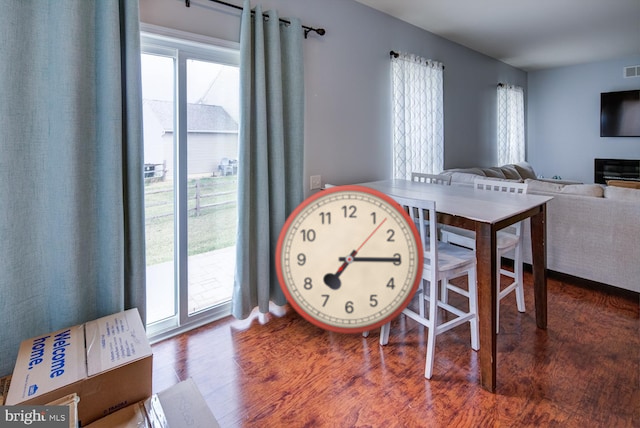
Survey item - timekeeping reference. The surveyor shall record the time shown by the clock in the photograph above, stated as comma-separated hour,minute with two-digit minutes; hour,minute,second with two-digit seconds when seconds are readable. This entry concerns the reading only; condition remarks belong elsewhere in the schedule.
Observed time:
7,15,07
